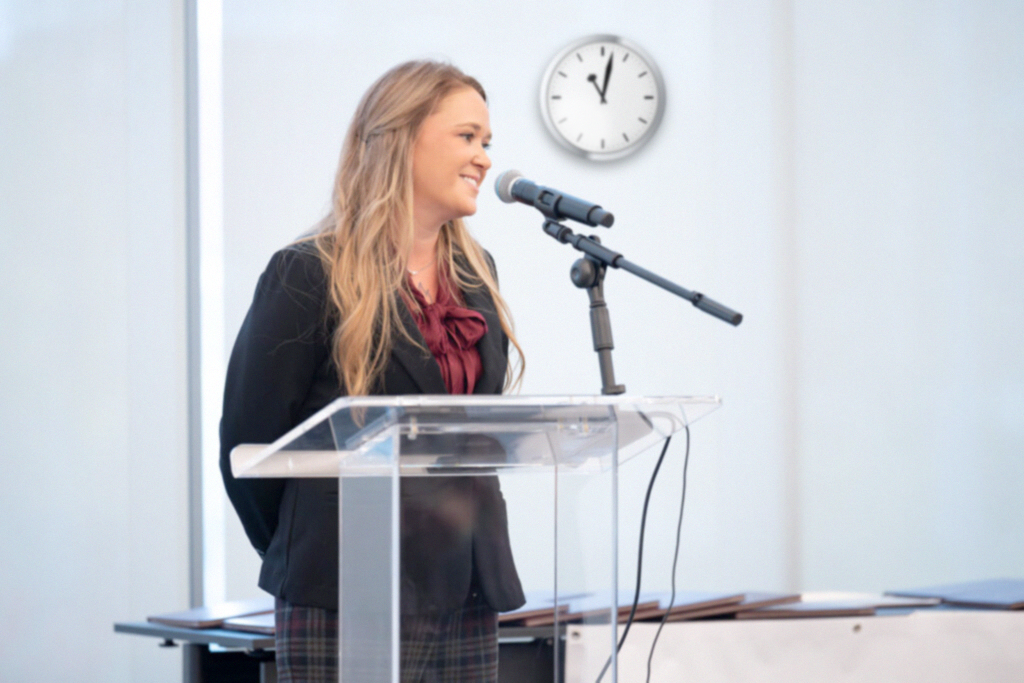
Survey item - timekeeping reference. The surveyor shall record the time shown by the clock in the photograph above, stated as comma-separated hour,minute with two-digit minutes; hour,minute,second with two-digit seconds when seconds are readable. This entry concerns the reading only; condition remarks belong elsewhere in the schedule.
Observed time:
11,02
